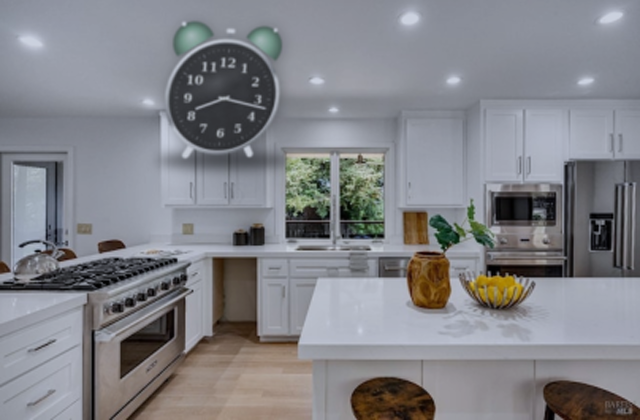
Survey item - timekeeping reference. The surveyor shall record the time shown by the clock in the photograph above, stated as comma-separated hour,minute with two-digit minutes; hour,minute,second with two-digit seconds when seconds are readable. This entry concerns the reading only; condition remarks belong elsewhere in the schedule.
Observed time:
8,17
